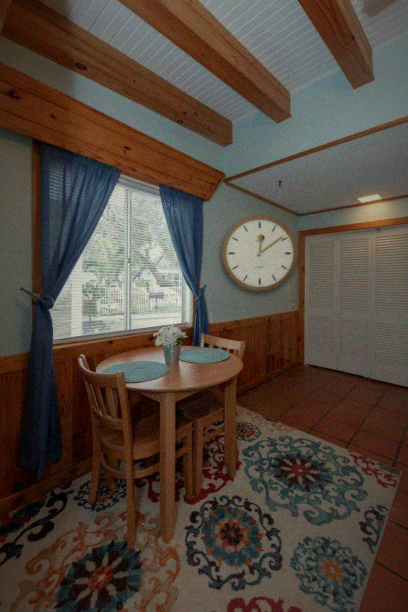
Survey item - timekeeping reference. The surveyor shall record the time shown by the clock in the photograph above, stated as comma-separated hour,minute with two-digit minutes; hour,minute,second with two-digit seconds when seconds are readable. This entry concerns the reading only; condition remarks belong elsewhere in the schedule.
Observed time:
12,09
